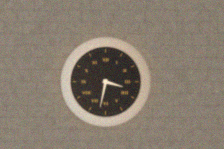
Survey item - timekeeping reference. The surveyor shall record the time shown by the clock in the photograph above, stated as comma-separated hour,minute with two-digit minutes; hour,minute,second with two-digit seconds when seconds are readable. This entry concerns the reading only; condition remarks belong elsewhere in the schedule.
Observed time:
3,32
